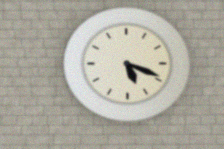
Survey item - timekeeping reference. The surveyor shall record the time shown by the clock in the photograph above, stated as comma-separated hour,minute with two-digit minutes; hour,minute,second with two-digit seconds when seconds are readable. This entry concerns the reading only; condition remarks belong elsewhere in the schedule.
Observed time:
5,19
